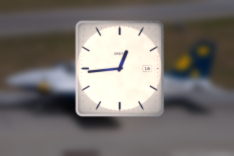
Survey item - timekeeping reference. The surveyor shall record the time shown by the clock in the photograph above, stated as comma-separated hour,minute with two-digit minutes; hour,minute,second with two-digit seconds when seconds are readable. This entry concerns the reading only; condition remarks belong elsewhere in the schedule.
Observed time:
12,44
